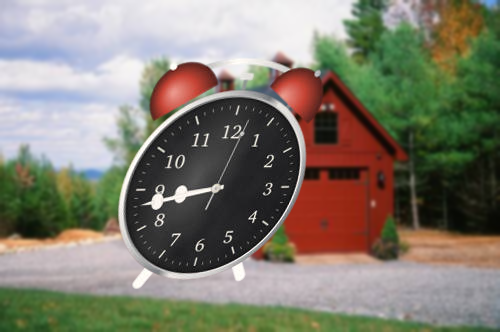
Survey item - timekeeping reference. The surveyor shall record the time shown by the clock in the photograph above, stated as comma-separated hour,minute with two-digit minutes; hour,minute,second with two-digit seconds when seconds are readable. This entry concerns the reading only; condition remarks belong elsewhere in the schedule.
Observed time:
8,43,02
